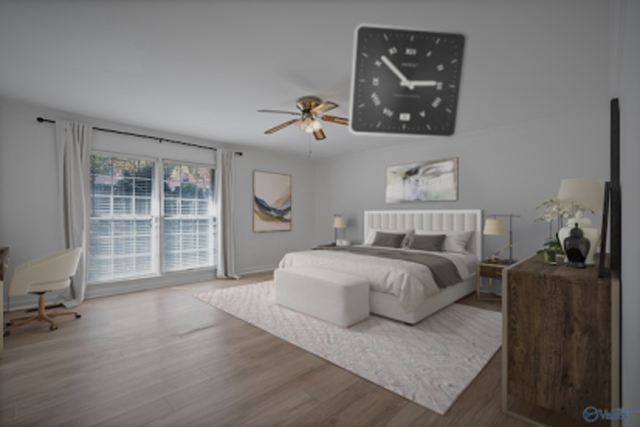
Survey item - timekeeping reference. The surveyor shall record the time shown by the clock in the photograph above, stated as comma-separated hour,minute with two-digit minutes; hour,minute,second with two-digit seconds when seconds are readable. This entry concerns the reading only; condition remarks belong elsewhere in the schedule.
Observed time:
2,52
